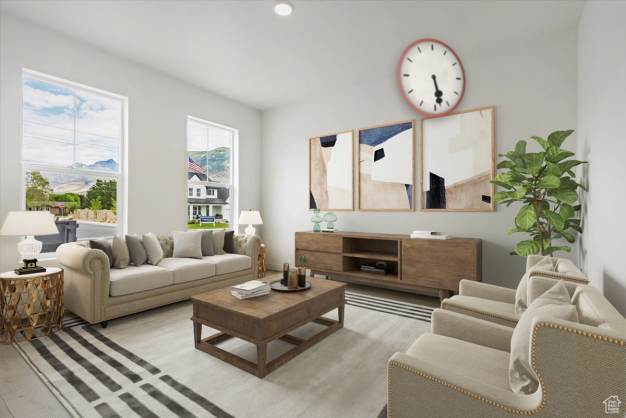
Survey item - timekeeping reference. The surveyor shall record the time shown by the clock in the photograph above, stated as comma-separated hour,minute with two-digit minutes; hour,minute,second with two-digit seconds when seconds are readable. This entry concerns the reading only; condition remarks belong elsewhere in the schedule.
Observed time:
5,28
